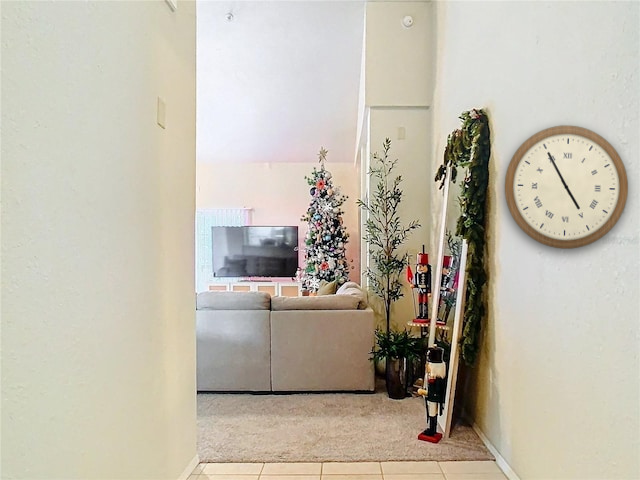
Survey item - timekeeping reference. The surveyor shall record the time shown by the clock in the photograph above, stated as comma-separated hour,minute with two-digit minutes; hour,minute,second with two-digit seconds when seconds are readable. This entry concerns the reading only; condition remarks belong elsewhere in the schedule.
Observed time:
4,55
